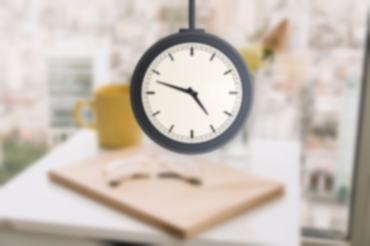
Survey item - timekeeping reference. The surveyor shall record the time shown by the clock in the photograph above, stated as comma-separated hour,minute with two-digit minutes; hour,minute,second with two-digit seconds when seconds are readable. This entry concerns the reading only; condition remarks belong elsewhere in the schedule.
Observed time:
4,48
